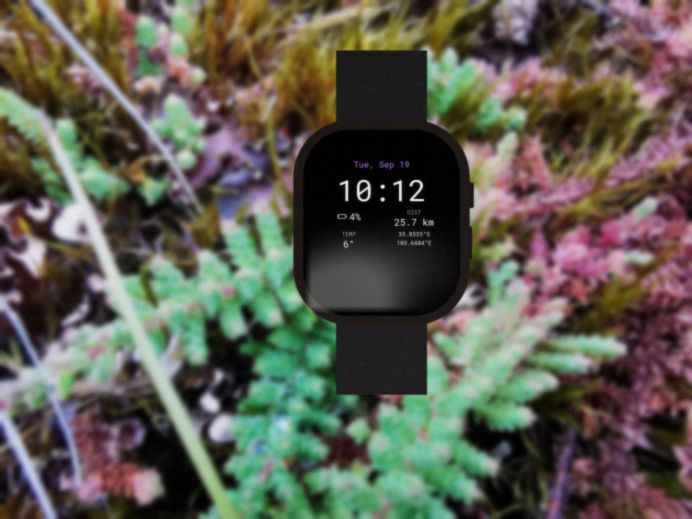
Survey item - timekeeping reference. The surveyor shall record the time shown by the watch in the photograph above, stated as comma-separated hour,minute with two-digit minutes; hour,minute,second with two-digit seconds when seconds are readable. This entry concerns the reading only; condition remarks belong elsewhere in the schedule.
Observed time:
10,12
